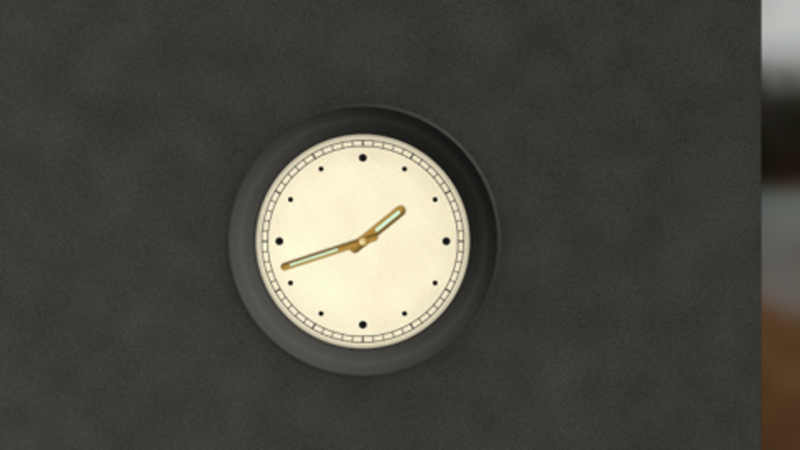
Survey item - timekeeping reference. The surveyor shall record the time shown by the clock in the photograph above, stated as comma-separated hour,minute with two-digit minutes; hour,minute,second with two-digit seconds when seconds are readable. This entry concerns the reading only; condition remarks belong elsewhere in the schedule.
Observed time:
1,42
